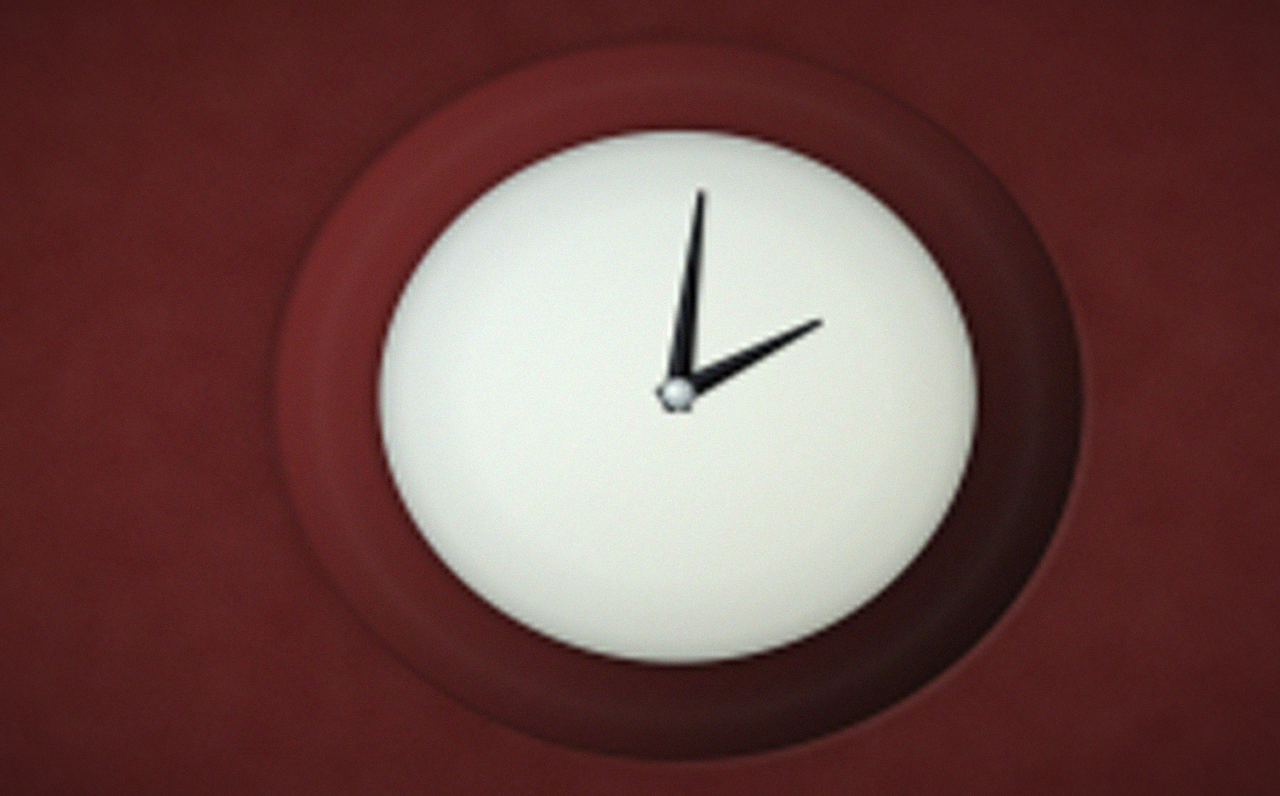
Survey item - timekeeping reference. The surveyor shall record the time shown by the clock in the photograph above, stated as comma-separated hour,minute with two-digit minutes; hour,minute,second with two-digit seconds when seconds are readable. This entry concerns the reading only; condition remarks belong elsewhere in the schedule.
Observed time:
2,01
